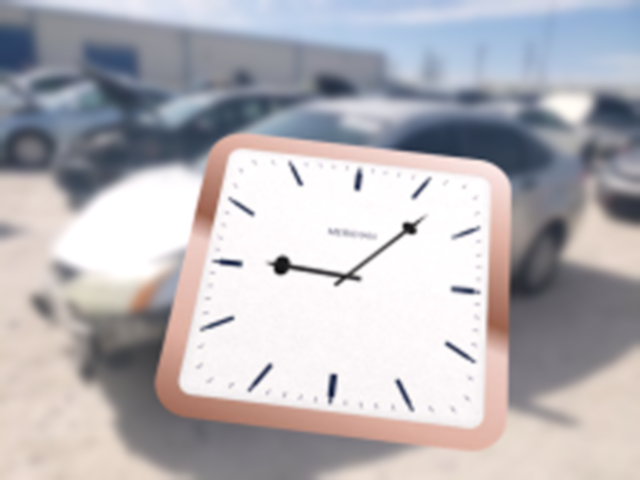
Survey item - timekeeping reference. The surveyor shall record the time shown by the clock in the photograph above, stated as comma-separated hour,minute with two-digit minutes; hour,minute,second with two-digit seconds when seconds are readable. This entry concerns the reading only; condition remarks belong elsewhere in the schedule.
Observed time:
9,07
